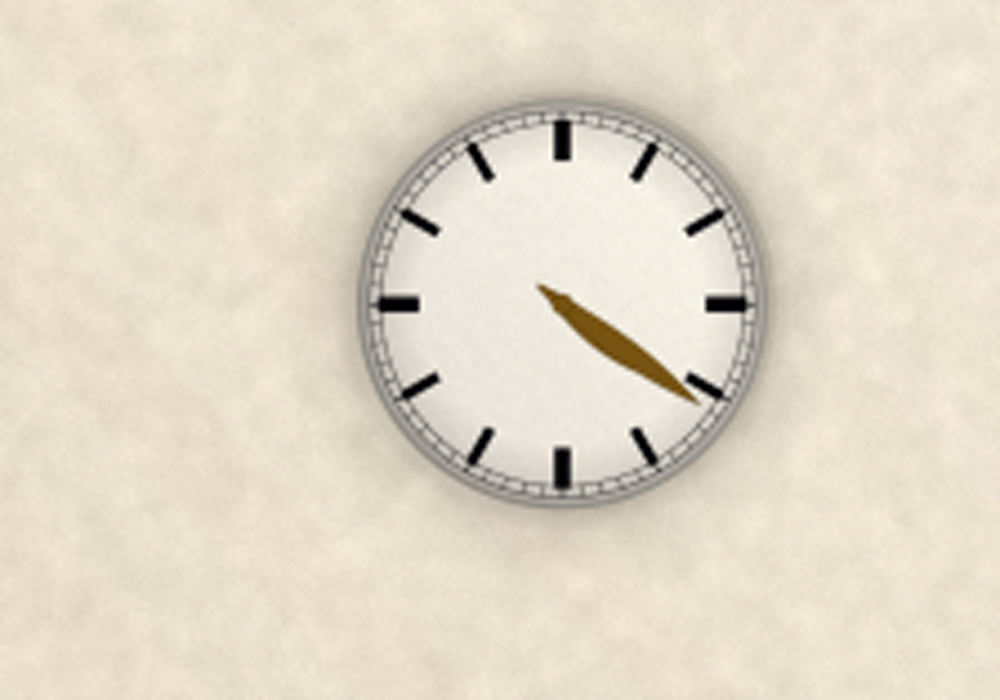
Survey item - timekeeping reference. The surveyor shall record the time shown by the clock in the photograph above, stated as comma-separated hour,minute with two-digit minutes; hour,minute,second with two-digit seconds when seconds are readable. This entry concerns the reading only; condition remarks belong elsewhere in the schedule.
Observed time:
4,21
